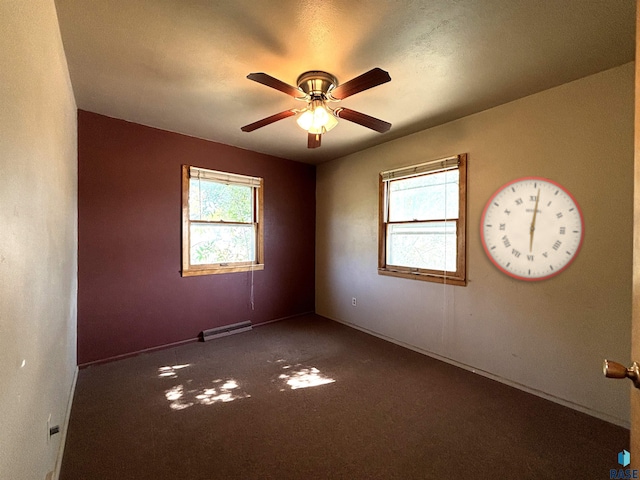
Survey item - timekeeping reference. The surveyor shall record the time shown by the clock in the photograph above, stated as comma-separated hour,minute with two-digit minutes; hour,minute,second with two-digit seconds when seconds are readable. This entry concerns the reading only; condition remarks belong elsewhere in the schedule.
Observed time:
6,01
